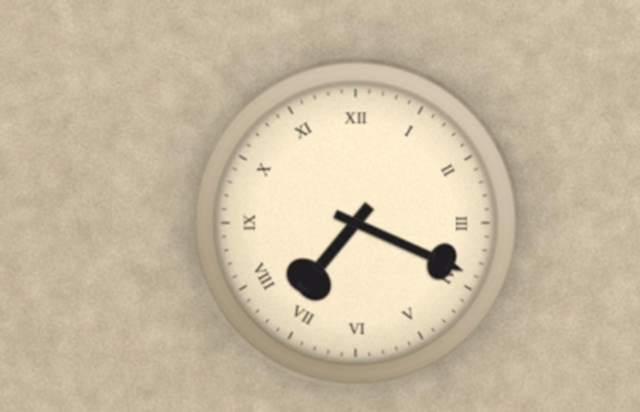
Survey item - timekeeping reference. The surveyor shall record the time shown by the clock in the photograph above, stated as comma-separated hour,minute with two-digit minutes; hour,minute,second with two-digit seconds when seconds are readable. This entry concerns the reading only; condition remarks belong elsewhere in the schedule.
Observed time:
7,19
